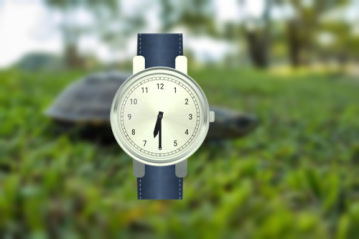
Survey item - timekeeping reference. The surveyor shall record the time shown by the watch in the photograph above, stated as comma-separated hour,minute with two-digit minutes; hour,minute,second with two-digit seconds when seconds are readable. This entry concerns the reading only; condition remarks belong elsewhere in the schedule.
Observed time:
6,30
